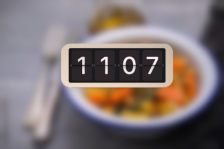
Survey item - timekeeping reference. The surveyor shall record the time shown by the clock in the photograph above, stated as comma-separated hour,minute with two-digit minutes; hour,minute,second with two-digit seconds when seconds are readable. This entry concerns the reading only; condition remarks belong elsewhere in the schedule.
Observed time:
11,07
